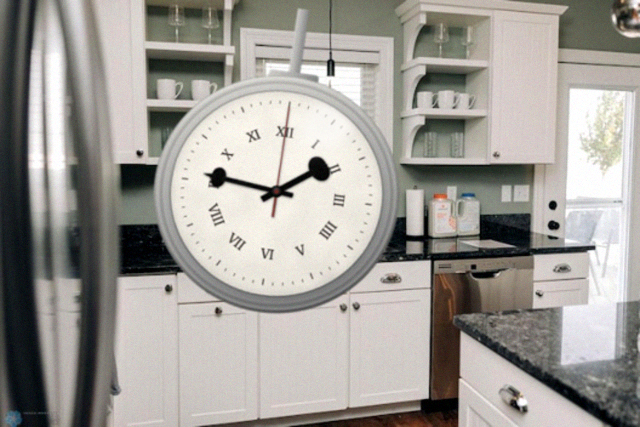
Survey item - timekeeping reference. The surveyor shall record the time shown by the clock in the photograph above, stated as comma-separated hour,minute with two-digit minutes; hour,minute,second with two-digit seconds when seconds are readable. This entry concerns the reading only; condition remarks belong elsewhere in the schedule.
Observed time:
1,46,00
